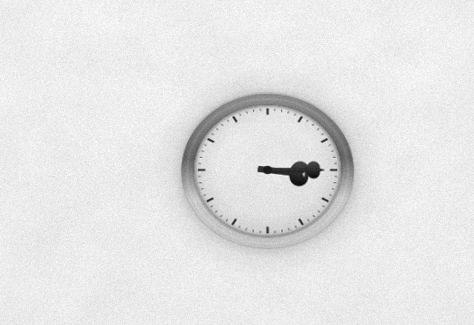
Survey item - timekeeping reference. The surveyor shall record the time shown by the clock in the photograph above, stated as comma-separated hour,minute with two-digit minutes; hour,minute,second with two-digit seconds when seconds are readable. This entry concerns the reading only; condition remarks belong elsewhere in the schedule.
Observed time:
3,15
